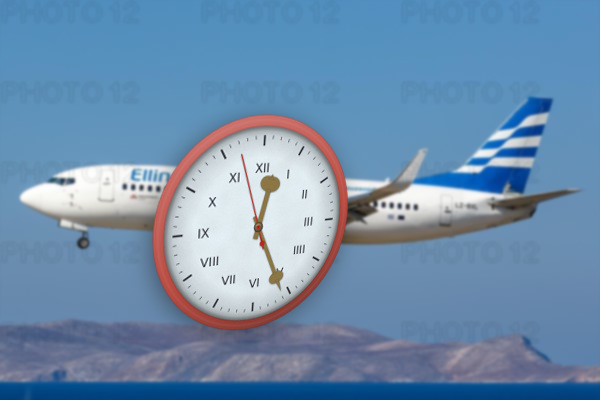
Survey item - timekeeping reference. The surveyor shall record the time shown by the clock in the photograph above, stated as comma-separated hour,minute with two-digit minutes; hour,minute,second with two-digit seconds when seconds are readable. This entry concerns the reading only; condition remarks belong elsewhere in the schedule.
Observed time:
12,25,57
